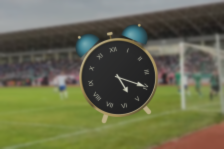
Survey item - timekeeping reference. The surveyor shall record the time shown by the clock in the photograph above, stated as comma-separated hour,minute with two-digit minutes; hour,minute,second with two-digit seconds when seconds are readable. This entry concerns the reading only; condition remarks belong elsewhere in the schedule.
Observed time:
5,20
